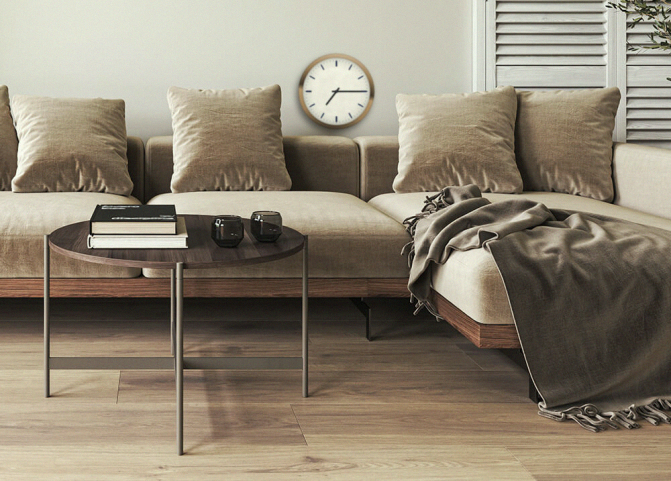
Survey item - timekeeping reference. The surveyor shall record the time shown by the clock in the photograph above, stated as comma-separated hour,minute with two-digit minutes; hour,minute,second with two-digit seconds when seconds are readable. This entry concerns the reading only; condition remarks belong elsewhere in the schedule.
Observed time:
7,15
